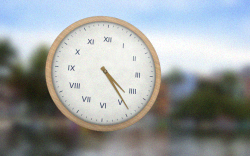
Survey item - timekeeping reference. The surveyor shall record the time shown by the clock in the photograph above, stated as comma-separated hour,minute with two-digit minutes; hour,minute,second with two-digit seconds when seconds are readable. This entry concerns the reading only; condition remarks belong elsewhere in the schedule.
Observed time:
4,24
